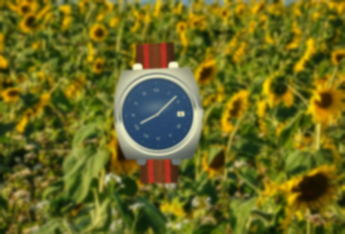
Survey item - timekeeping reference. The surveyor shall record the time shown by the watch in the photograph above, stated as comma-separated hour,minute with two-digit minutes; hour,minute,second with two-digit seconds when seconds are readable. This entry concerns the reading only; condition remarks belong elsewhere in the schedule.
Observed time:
8,08
